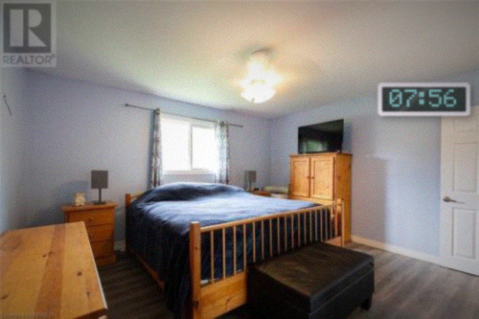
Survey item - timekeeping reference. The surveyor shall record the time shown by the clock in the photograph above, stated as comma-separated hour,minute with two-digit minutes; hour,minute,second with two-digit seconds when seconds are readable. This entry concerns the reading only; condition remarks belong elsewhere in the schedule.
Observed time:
7,56
